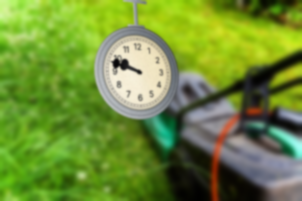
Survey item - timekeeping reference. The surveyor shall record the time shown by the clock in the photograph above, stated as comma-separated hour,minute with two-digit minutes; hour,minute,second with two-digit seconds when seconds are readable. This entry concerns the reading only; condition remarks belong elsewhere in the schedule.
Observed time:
9,48
